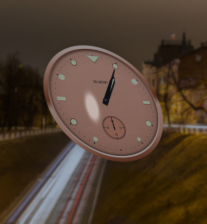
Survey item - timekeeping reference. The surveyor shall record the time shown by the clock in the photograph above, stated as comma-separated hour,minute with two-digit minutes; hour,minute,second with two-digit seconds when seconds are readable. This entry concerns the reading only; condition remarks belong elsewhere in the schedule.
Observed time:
1,05
